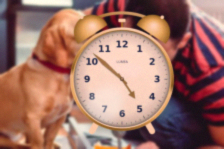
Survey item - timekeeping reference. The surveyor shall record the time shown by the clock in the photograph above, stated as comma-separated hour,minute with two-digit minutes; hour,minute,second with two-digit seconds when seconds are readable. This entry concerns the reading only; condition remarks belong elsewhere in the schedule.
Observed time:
4,52
